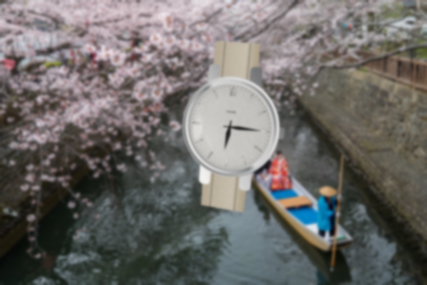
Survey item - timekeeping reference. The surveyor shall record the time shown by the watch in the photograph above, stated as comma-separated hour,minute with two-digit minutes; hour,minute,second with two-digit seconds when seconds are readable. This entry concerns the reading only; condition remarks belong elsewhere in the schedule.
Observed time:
6,15
